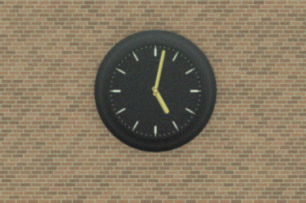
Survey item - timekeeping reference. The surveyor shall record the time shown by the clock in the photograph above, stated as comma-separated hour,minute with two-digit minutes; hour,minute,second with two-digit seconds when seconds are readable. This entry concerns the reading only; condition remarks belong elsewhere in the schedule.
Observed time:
5,02
